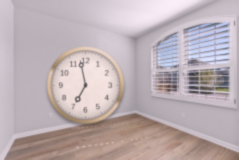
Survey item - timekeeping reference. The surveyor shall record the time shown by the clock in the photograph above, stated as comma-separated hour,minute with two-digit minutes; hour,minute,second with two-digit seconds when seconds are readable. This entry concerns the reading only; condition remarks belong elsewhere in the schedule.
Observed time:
6,58
